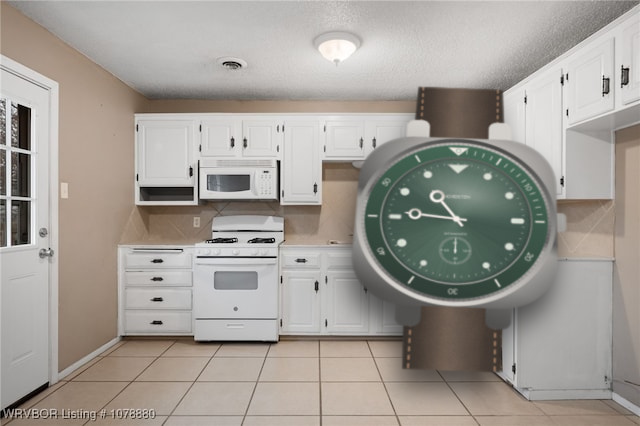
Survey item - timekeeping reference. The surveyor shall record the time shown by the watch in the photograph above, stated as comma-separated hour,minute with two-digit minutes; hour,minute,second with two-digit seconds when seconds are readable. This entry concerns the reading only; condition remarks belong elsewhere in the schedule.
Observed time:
10,46
